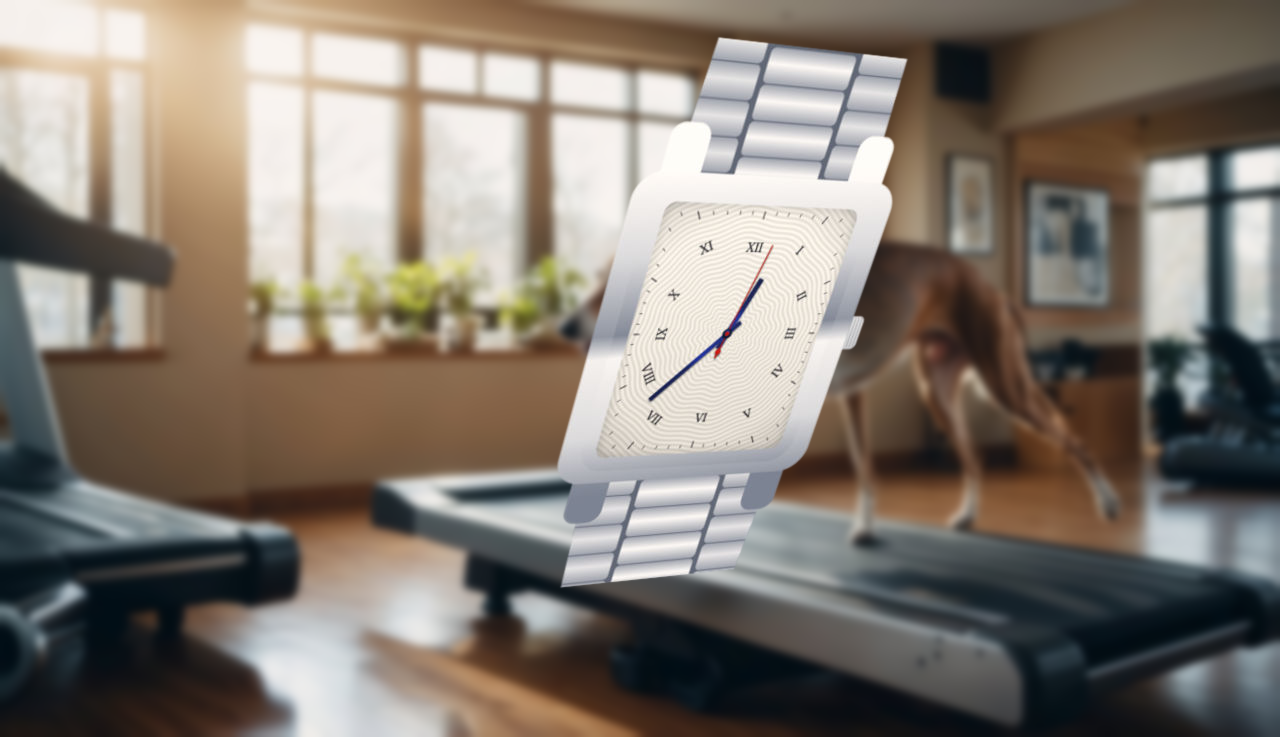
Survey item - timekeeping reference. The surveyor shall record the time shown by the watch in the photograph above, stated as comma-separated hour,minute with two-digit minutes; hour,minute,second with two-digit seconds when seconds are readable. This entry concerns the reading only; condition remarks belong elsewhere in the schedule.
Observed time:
12,37,02
